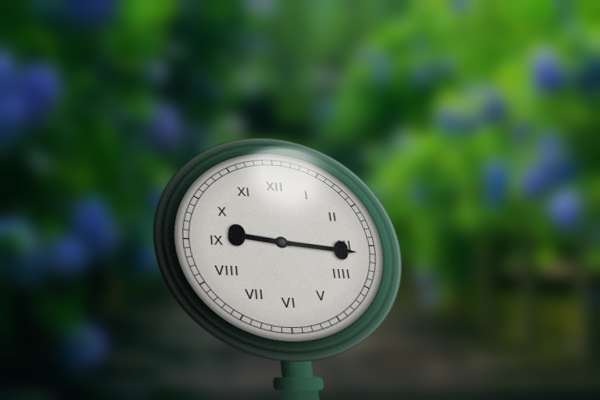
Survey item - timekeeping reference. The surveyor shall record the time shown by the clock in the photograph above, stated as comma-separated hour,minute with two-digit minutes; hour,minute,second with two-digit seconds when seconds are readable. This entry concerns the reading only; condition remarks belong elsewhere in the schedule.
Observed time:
9,16
